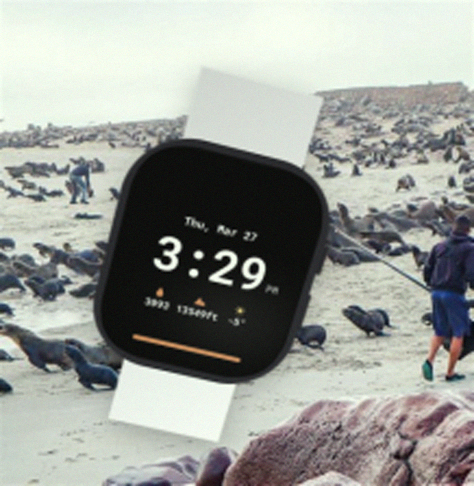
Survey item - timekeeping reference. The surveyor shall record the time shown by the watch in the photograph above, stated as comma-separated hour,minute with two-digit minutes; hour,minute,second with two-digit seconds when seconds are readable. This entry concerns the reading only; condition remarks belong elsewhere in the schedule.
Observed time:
3,29
